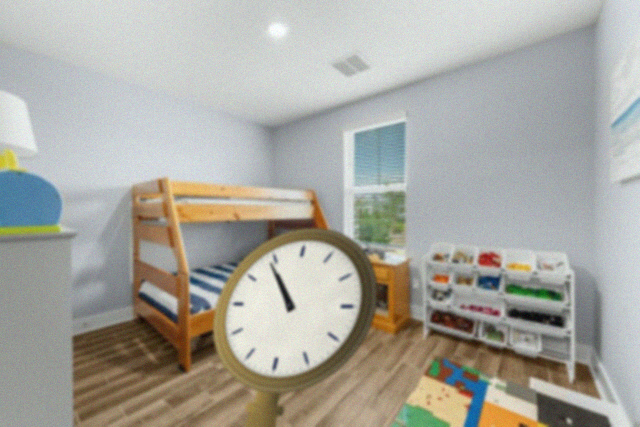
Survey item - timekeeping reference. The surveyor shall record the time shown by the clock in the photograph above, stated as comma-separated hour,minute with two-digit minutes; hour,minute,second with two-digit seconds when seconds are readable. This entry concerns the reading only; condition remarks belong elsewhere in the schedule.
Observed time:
10,54
